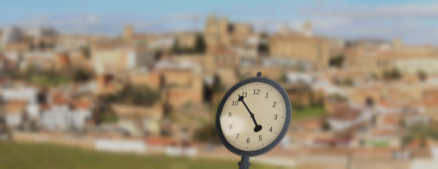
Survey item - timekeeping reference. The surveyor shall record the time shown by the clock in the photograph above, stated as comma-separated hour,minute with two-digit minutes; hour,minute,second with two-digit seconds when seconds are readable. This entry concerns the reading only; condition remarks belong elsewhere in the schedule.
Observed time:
4,53
